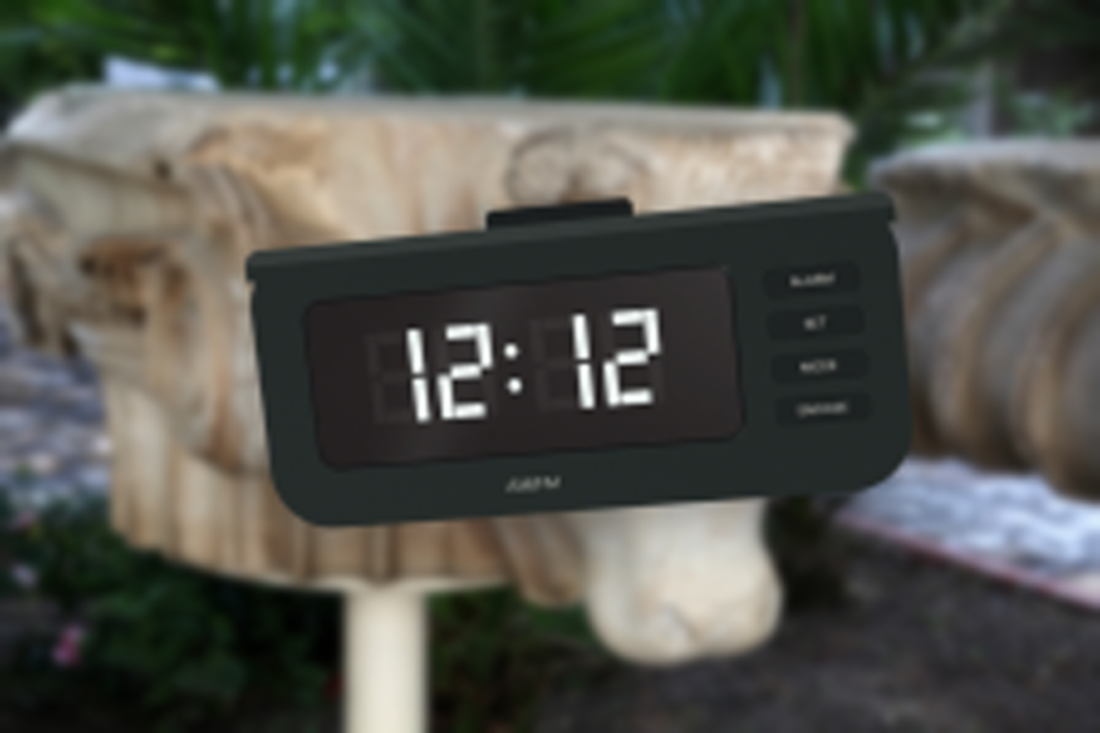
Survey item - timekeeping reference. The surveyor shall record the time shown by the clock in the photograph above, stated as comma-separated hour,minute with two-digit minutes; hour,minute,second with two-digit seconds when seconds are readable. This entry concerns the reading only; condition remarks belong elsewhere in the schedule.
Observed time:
12,12
